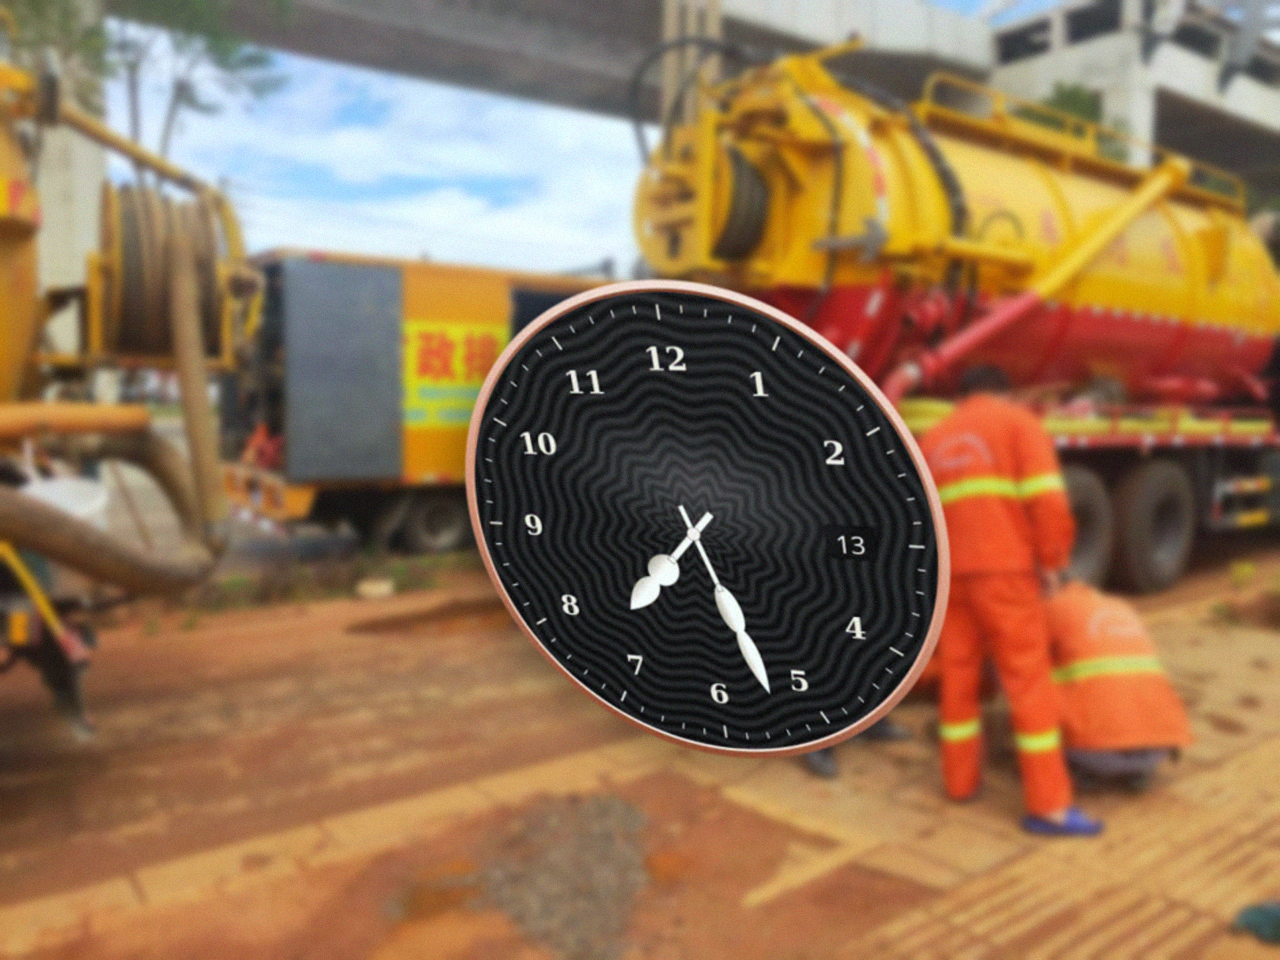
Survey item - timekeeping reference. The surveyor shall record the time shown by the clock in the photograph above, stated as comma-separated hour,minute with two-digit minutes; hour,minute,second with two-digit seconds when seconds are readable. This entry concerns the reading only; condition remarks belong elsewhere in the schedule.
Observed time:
7,27
